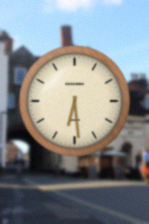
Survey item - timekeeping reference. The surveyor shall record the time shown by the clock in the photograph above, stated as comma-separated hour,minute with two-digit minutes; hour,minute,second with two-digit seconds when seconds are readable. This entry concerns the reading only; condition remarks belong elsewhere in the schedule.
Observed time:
6,29
